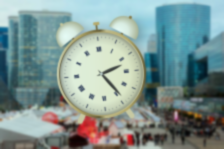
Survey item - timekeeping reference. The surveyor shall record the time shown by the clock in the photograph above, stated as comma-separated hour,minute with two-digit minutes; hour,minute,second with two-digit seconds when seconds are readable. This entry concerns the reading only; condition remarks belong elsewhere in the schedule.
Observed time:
2,24
